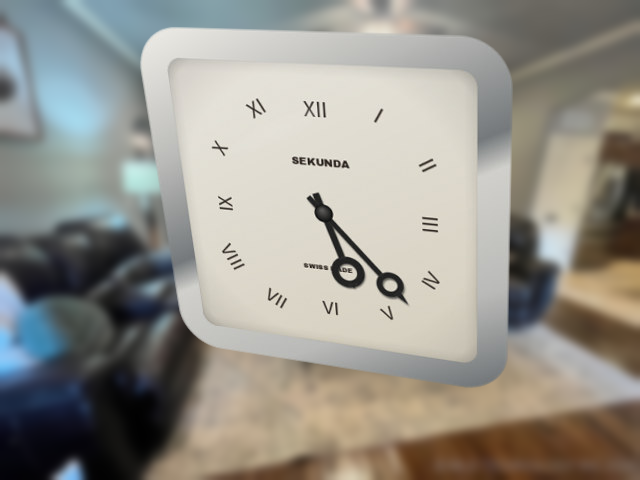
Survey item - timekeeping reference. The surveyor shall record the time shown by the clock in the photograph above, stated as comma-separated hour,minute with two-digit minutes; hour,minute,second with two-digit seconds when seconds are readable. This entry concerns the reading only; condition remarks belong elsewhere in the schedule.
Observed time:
5,23
